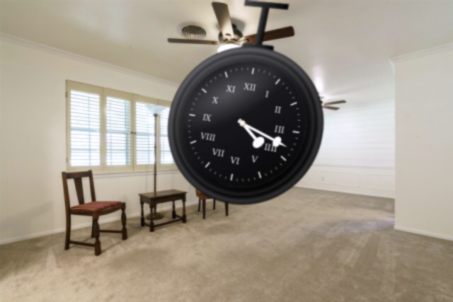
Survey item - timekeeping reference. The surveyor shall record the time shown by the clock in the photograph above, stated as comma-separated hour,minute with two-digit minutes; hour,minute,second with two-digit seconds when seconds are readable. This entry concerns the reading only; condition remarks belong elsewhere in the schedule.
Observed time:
4,18
